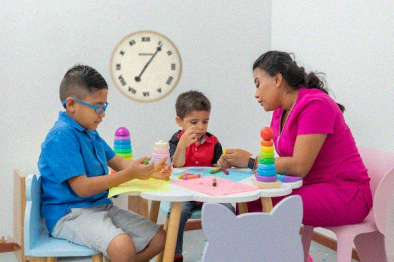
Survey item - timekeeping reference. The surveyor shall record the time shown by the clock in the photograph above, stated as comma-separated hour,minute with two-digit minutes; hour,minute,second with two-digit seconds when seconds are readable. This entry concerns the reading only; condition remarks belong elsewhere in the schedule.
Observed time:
7,06
